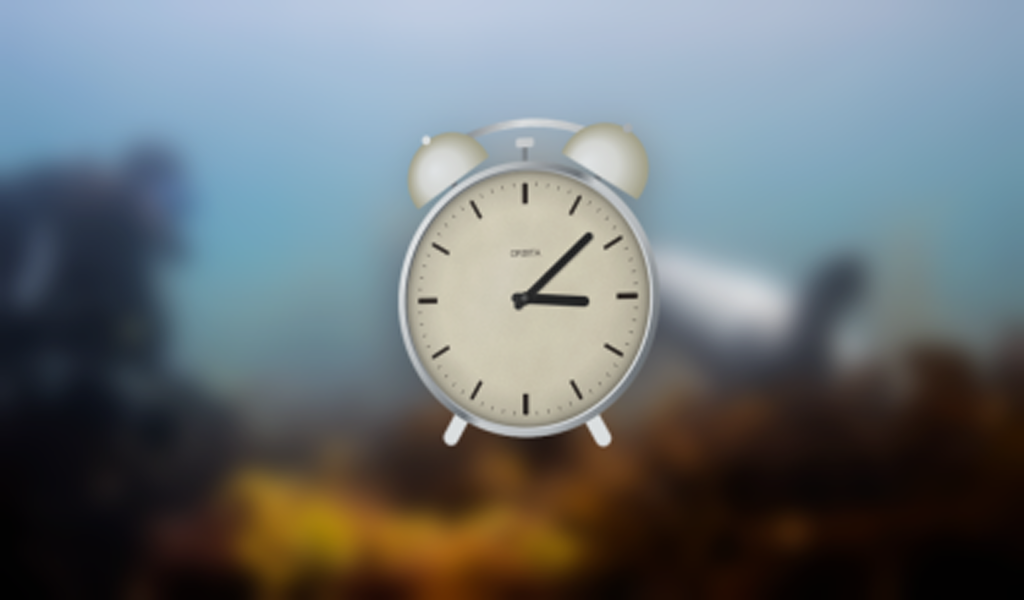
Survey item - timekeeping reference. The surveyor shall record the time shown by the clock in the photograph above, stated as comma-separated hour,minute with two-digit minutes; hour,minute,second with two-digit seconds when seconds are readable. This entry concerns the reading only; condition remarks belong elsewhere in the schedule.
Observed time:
3,08
